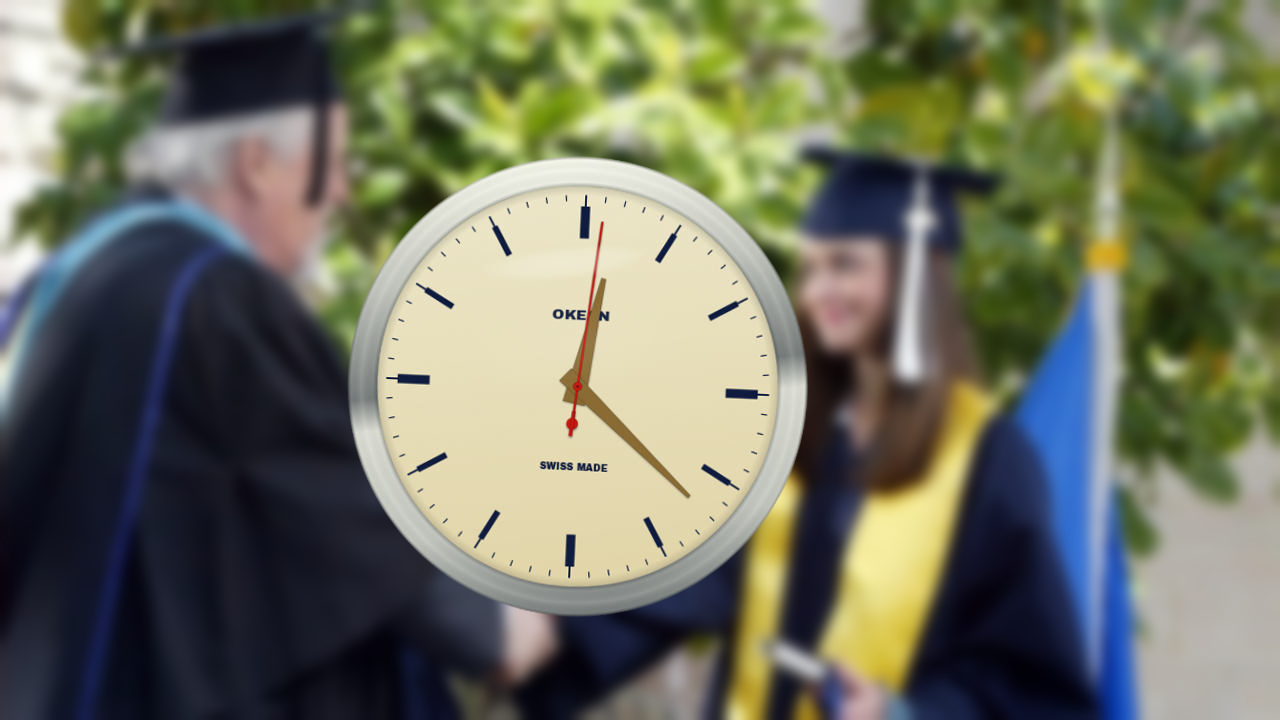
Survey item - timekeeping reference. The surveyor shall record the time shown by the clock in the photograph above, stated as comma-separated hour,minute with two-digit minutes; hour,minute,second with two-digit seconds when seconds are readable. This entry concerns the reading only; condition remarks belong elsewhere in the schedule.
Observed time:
12,22,01
